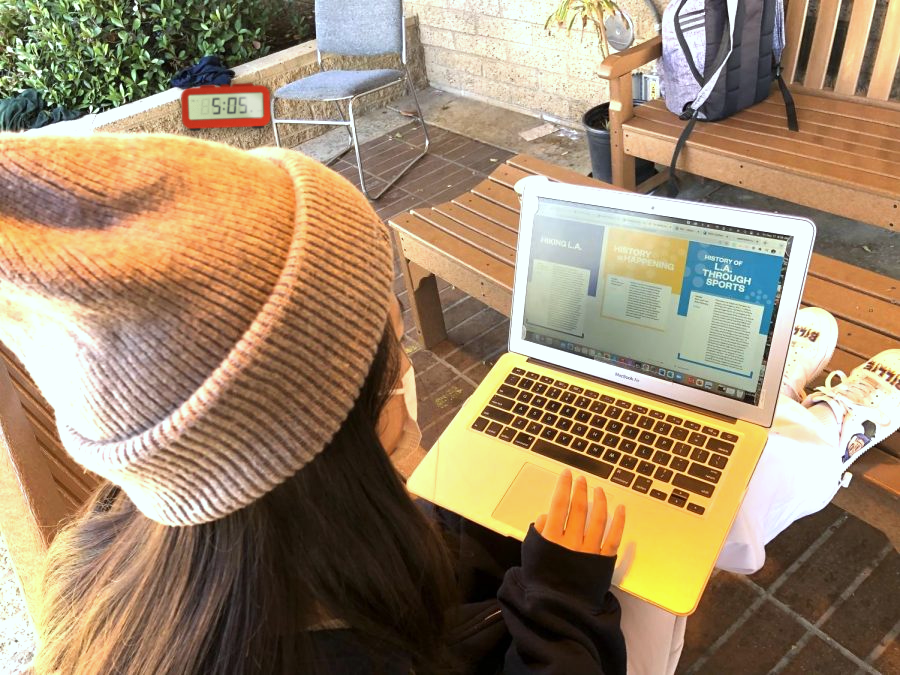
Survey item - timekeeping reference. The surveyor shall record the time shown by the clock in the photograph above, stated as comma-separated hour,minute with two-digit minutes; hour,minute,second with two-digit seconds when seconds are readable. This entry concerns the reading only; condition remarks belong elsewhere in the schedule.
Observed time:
5,05
